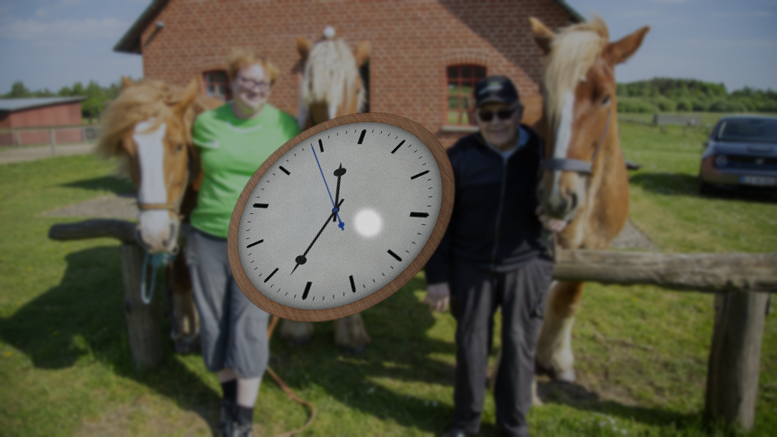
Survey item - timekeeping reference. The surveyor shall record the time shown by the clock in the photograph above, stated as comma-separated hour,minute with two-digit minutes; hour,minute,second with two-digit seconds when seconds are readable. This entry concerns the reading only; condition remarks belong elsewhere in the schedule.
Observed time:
11,32,54
